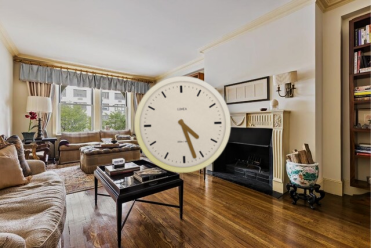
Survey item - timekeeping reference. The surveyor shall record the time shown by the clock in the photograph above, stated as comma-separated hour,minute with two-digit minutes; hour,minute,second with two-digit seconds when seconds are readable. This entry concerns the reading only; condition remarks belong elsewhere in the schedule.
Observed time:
4,27
